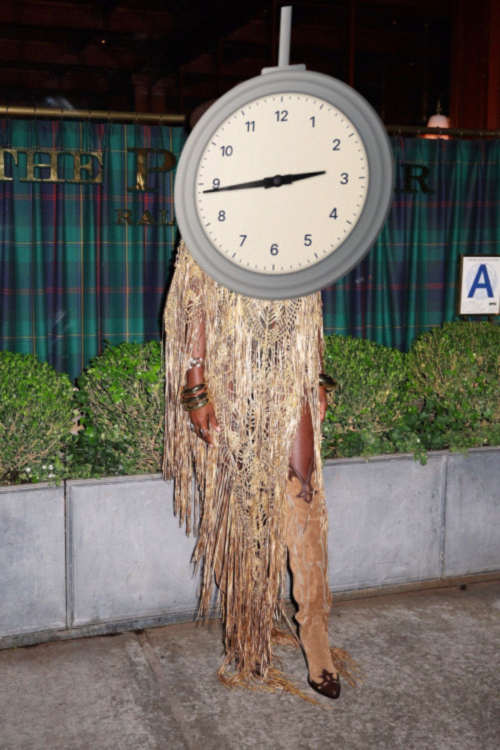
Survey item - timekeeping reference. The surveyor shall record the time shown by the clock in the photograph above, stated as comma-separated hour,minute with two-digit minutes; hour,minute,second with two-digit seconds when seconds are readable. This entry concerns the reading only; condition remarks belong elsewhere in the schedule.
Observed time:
2,44
